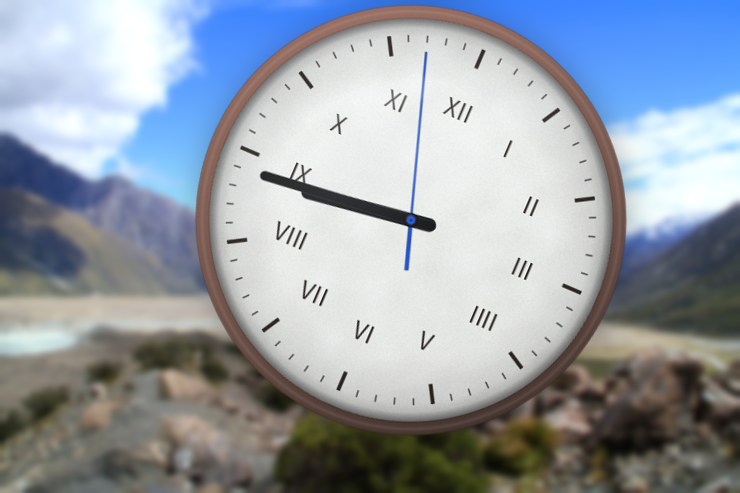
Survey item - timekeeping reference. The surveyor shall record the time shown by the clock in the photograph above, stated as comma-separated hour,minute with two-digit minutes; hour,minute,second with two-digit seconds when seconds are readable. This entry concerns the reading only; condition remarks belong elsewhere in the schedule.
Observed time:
8,43,57
